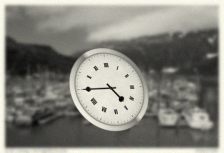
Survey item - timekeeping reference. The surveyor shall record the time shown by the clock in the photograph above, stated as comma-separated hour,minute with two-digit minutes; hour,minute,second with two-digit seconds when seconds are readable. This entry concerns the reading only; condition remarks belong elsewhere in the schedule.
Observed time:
4,45
